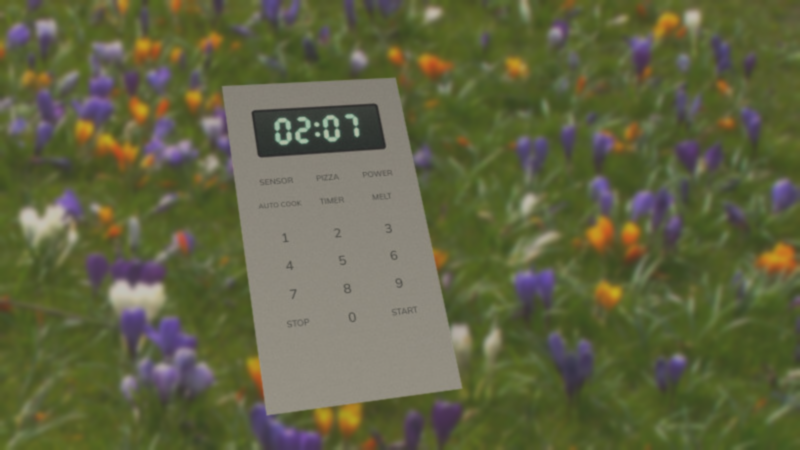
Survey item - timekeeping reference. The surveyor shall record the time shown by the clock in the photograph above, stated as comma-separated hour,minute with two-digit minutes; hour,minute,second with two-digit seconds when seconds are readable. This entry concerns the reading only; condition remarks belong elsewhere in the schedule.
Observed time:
2,07
